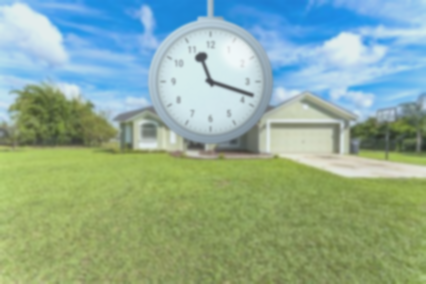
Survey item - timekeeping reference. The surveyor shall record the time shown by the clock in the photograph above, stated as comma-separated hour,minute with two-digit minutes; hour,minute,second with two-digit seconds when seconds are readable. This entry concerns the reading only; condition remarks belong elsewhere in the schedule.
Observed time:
11,18
